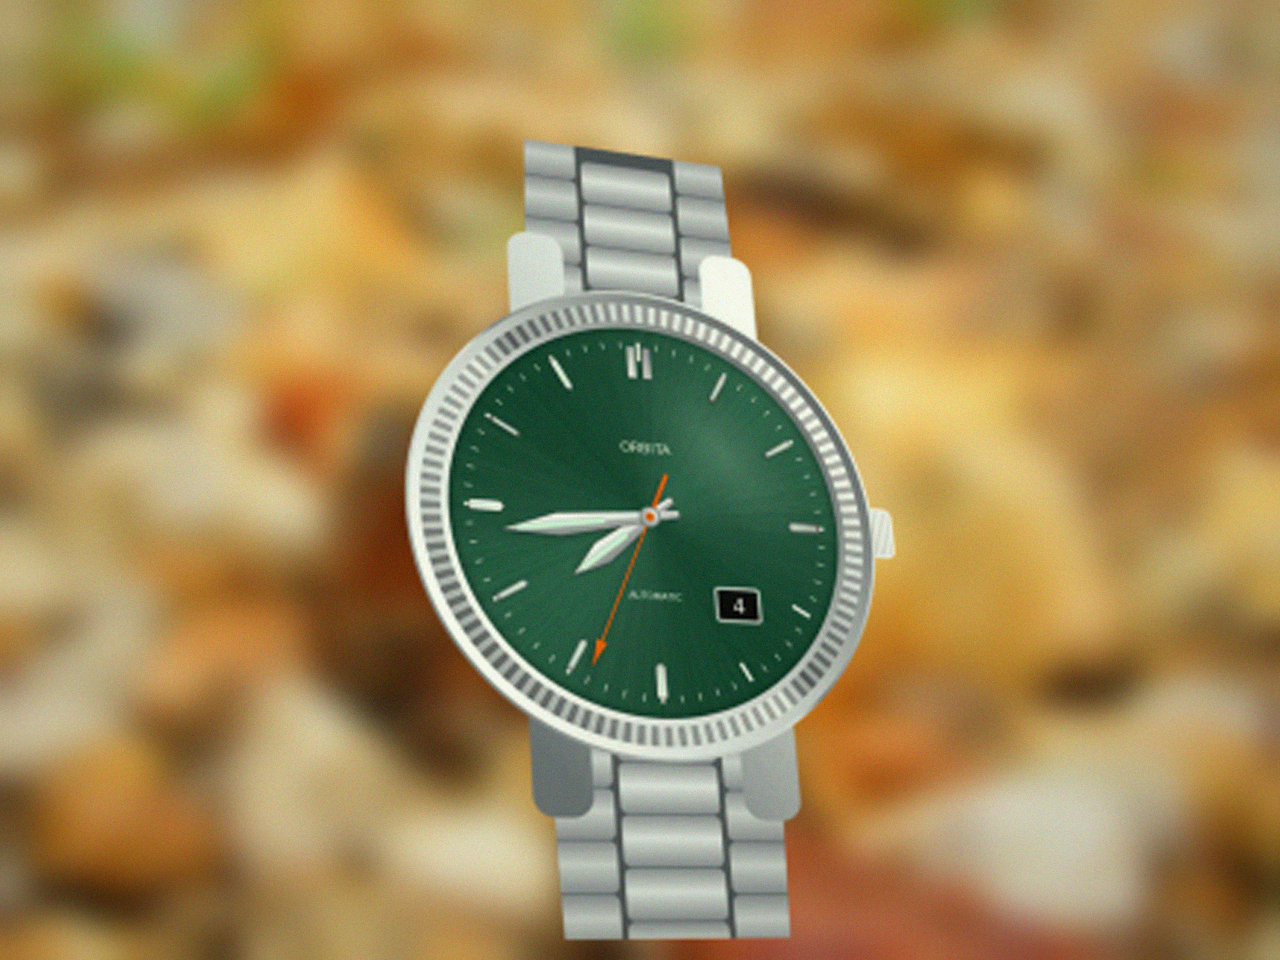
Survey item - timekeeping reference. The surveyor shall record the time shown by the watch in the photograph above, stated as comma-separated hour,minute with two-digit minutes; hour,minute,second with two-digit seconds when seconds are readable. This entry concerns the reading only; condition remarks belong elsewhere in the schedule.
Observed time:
7,43,34
